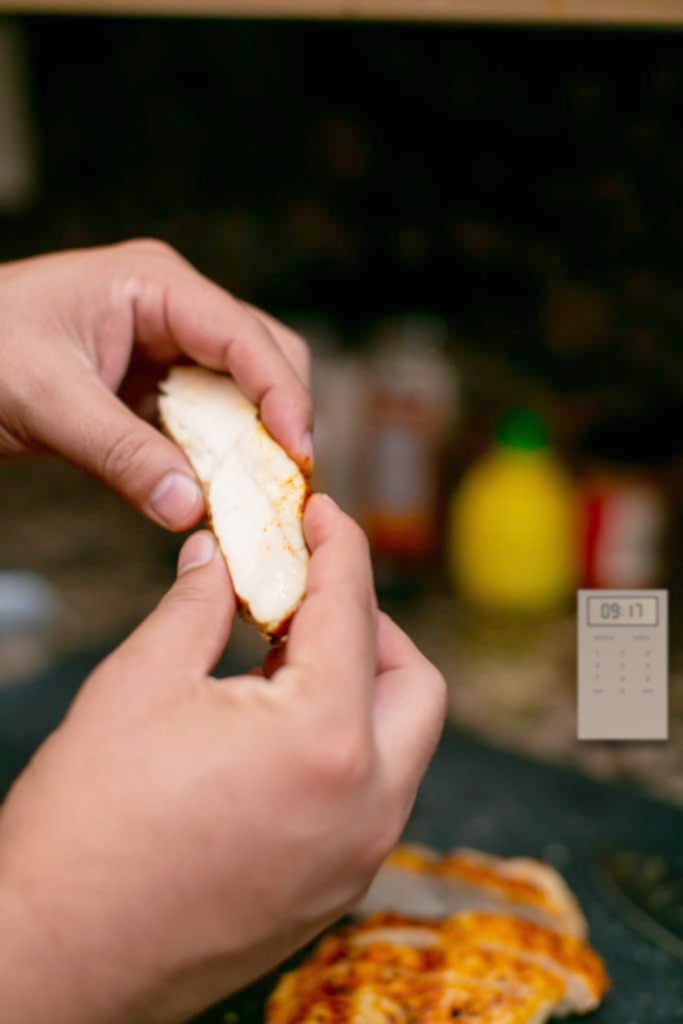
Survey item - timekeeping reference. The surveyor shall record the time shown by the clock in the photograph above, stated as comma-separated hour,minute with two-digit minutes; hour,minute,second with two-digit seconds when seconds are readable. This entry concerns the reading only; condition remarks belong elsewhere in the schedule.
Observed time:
9,17
